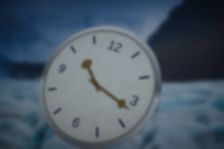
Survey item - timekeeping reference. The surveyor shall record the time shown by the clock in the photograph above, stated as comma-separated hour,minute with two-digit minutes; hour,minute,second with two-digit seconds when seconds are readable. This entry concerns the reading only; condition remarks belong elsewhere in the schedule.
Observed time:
10,17
